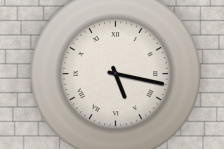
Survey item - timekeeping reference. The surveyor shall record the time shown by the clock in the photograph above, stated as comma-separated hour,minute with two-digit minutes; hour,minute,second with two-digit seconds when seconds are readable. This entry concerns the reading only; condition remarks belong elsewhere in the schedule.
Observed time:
5,17
